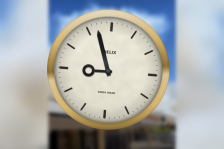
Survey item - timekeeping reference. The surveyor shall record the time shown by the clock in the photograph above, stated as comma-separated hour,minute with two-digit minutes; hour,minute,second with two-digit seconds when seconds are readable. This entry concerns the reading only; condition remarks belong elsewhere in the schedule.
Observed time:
8,57
